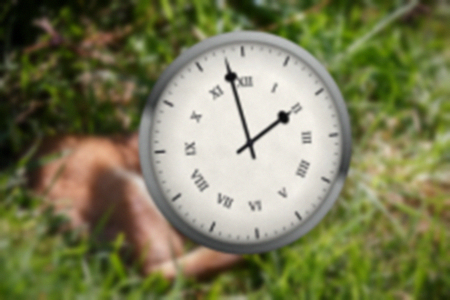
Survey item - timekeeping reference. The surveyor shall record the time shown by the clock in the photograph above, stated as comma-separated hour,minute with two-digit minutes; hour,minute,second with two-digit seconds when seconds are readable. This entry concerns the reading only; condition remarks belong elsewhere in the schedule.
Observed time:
1,58
